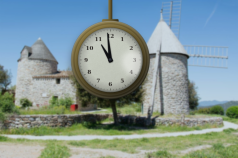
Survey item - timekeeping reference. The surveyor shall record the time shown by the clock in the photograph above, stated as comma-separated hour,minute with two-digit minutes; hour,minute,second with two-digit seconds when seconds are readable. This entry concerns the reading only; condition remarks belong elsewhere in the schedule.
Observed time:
10,59
